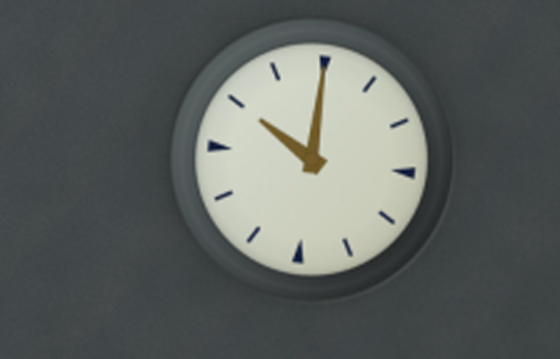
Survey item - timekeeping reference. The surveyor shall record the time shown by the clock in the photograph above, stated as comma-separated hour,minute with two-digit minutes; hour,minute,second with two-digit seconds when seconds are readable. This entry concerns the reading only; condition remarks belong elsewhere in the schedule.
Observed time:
10,00
